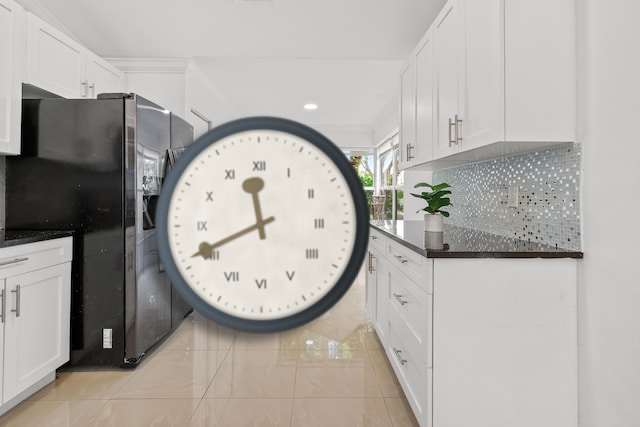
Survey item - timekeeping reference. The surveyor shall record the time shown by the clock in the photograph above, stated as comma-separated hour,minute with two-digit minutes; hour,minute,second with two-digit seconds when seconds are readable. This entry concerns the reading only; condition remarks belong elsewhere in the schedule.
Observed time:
11,41
